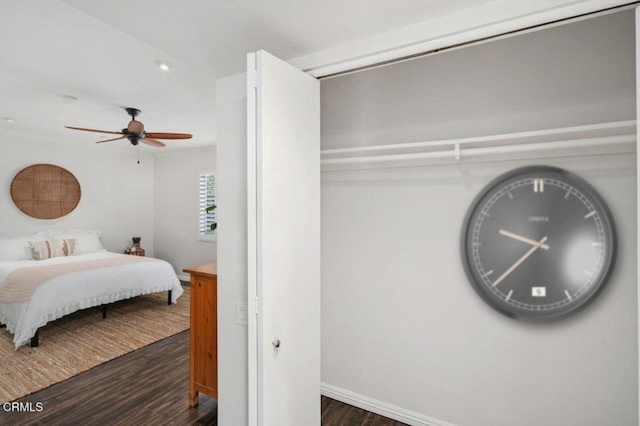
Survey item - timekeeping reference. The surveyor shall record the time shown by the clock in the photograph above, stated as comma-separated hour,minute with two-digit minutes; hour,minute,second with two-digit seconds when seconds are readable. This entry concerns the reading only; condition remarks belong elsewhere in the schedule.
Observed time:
9,38
